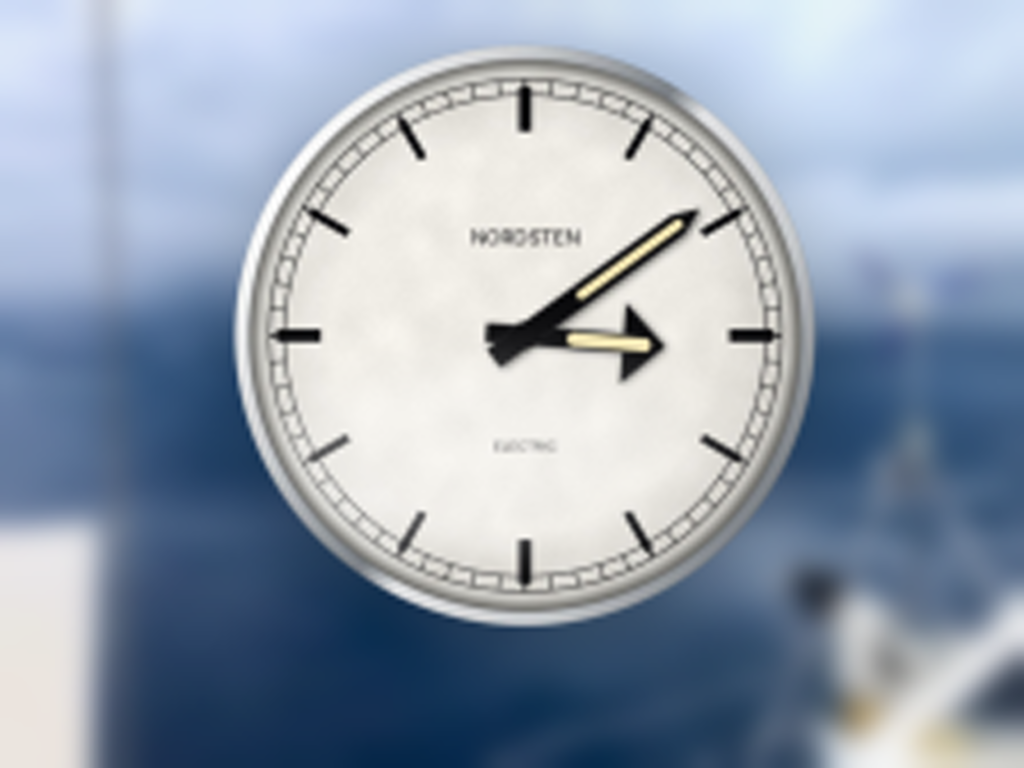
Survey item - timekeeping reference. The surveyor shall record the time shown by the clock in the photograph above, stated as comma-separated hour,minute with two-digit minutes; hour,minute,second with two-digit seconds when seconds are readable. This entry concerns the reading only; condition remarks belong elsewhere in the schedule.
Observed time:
3,09
